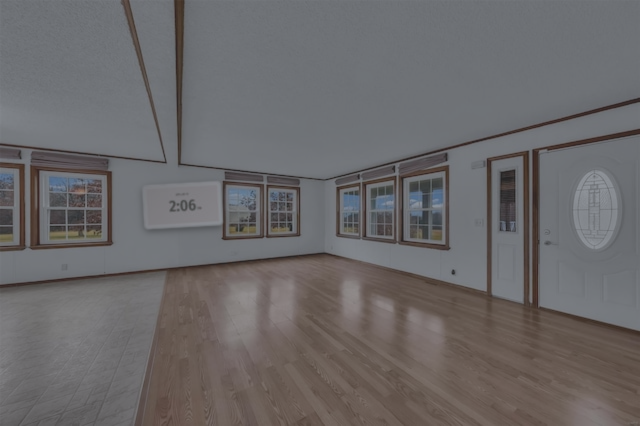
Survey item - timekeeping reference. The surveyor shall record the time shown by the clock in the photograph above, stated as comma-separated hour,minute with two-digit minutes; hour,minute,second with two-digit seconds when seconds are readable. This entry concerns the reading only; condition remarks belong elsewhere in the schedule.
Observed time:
2,06
